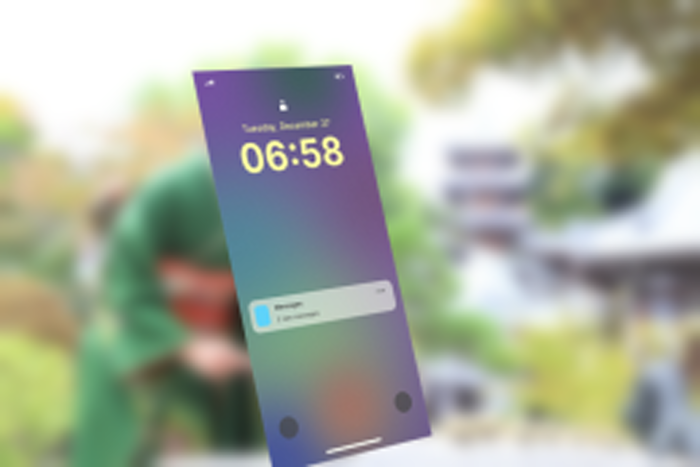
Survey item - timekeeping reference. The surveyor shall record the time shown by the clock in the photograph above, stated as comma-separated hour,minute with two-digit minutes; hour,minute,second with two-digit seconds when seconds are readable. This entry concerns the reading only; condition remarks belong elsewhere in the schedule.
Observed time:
6,58
